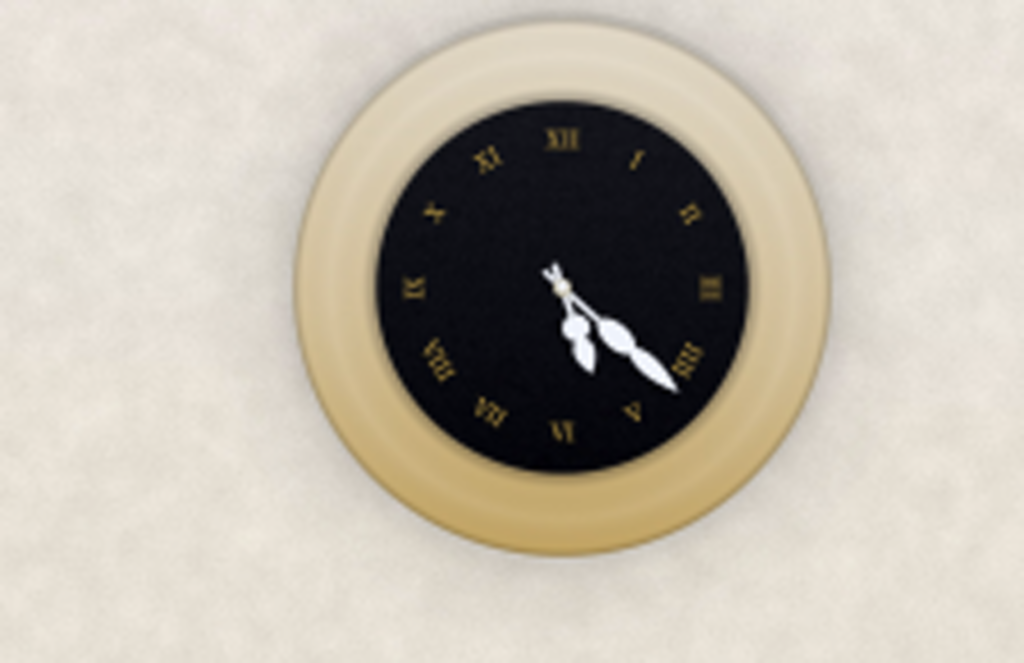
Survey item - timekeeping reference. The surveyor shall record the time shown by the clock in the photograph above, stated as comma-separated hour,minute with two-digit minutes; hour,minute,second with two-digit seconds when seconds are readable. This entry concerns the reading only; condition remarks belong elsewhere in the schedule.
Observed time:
5,22
